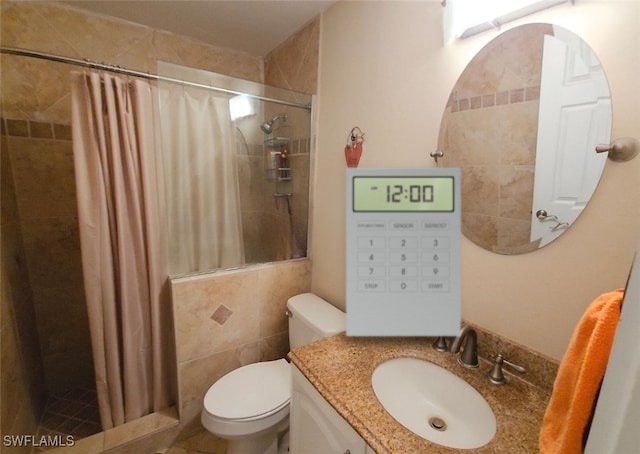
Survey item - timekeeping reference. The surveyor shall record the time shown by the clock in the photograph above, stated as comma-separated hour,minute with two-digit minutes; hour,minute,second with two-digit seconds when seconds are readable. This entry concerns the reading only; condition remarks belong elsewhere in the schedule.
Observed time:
12,00
